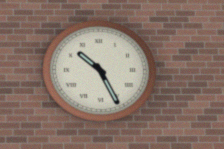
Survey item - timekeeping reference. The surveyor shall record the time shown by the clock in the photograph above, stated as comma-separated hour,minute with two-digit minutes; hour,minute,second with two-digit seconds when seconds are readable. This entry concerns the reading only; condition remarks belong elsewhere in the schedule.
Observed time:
10,26
